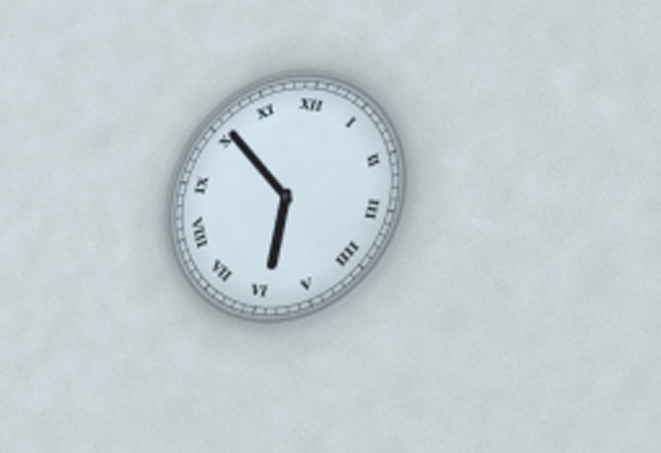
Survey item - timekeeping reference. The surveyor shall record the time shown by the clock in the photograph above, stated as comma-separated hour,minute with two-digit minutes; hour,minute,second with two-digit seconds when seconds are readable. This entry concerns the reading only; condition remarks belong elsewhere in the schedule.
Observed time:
5,51
